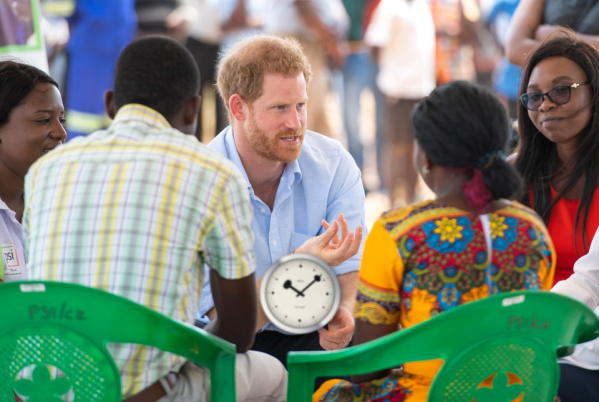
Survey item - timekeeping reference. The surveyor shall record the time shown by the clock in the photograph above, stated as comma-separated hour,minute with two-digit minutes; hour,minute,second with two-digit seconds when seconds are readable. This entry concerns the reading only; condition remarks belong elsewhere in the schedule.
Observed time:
10,08
